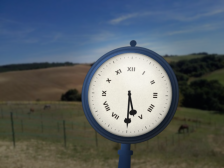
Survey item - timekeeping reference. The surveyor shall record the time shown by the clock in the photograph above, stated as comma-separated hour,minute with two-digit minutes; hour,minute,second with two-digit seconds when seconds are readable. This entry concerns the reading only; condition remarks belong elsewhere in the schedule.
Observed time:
5,30
